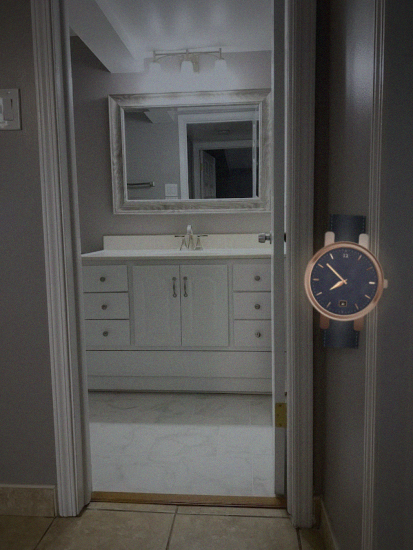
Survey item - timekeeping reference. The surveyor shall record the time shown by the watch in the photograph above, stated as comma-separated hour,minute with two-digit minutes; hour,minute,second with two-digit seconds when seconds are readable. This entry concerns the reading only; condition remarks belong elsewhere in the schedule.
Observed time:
7,52
